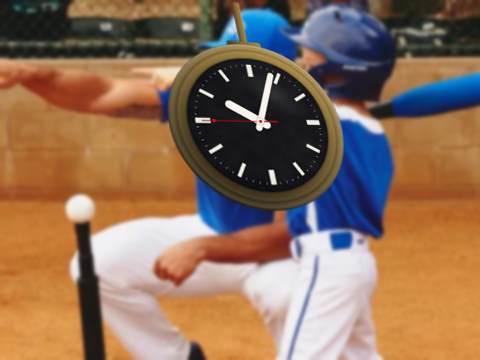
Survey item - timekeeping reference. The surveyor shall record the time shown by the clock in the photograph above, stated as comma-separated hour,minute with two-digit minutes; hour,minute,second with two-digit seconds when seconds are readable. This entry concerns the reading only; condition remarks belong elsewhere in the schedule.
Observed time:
10,03,45
